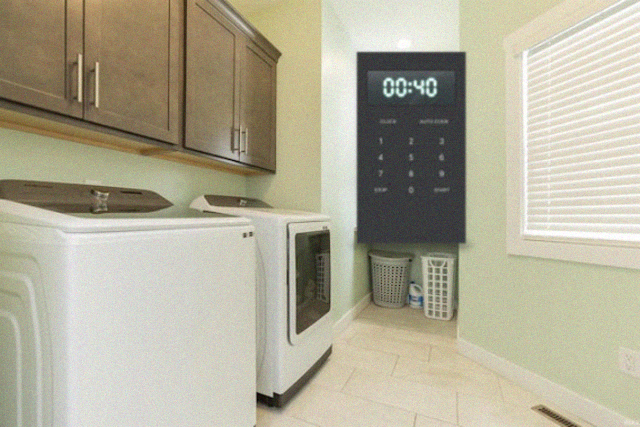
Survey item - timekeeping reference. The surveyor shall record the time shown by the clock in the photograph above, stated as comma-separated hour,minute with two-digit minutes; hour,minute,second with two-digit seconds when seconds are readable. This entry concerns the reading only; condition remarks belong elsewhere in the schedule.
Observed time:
0,40
